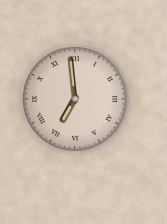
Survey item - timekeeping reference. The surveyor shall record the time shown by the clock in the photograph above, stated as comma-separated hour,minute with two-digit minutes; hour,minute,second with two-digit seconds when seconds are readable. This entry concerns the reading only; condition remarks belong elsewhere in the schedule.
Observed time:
6,59
